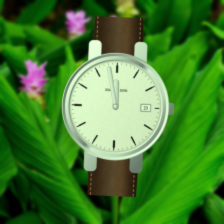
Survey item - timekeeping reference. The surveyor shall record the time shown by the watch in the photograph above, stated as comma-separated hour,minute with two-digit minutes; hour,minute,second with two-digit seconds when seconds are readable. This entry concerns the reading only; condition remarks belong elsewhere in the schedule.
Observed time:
11,58
